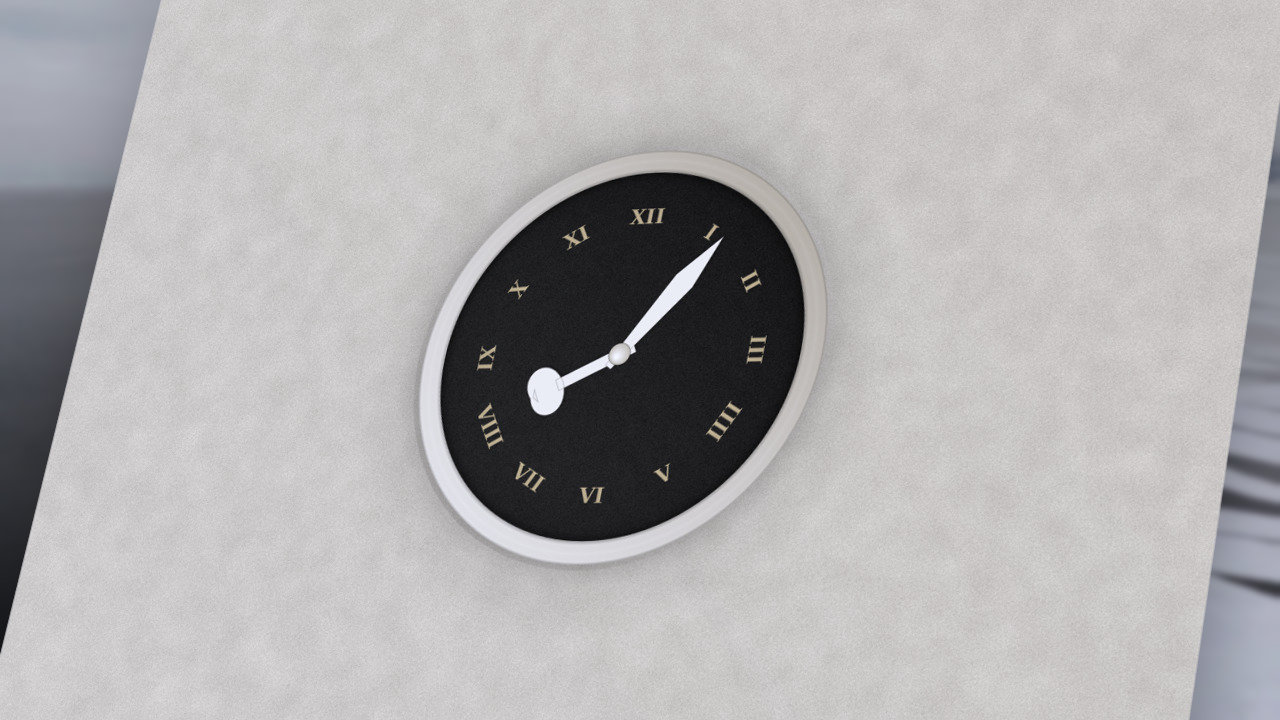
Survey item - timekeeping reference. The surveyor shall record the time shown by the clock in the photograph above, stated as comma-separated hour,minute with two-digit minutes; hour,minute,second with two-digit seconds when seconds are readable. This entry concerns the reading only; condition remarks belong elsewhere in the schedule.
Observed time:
8,06
